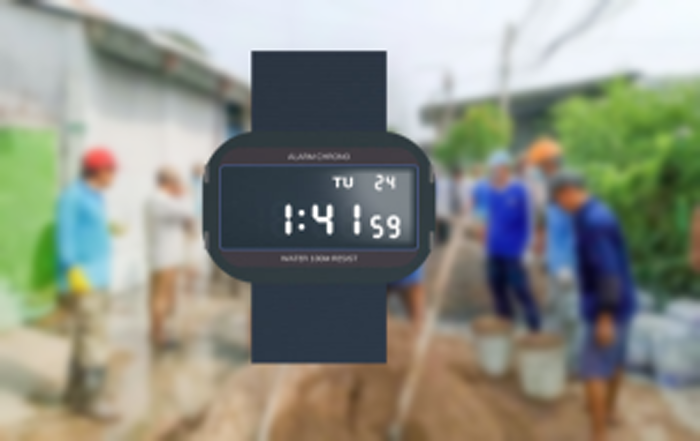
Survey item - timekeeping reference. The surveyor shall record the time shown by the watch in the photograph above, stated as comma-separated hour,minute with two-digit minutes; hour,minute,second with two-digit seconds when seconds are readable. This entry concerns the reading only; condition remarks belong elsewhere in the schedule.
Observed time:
1,41,59
